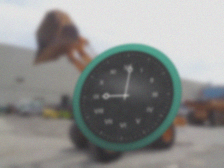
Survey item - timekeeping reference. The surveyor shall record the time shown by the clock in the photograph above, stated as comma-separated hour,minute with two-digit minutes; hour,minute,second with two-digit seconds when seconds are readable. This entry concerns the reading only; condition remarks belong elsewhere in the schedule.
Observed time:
9,01
